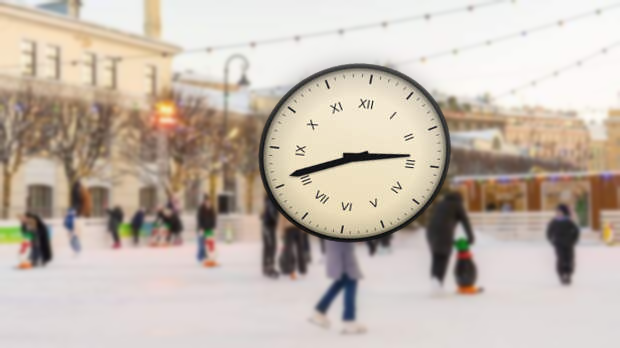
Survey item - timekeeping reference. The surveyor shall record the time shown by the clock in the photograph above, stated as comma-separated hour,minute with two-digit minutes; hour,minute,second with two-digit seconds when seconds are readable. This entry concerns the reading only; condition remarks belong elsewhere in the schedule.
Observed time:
2,41
